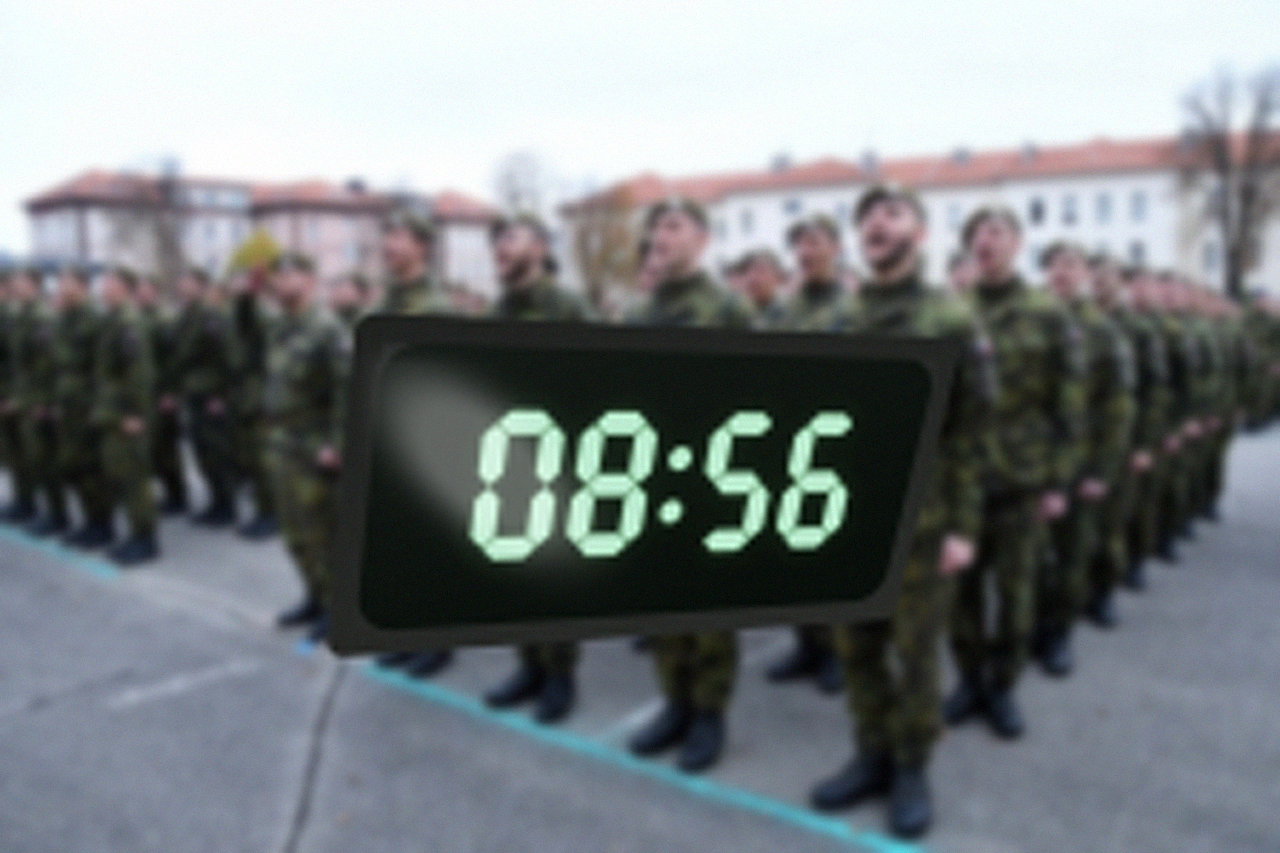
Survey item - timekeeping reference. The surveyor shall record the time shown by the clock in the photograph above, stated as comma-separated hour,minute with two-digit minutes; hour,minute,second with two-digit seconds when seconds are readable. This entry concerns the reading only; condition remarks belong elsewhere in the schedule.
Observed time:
8,56
